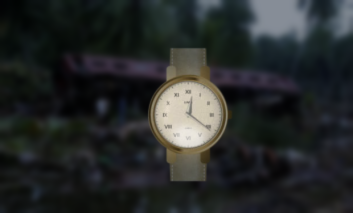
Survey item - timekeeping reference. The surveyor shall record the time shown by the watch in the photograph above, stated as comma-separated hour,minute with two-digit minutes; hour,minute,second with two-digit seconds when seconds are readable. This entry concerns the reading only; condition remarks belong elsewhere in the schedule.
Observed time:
12,21
